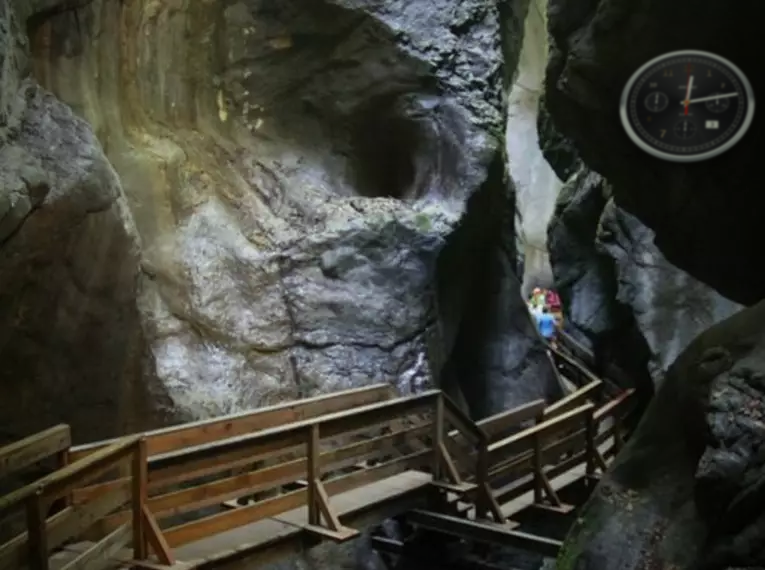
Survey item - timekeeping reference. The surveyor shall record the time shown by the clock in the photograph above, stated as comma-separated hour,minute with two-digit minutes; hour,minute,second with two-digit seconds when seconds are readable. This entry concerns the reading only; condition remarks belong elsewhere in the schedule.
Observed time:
12,13
